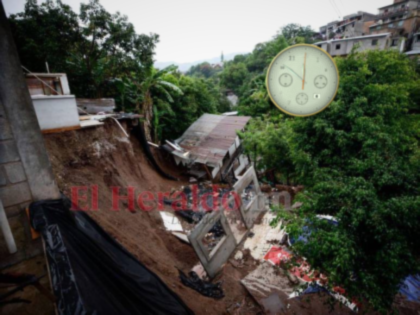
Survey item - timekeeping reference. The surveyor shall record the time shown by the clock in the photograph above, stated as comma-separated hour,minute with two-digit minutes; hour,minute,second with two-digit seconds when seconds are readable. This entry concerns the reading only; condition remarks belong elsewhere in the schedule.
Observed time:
11,51
